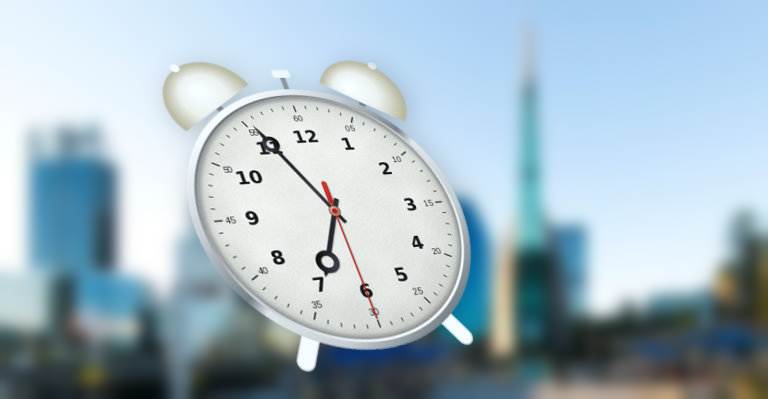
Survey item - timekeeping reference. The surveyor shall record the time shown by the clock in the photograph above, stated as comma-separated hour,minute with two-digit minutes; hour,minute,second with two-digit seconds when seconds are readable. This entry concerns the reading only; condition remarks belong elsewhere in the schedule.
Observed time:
6,55,30
